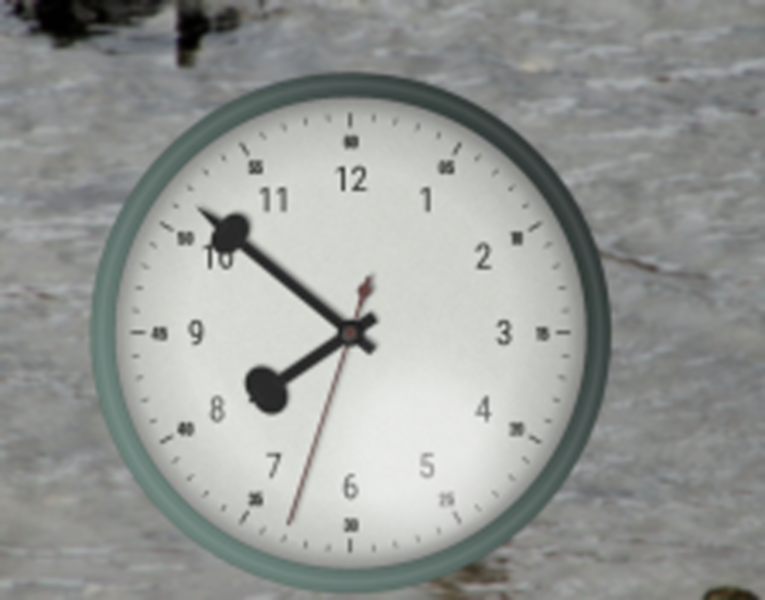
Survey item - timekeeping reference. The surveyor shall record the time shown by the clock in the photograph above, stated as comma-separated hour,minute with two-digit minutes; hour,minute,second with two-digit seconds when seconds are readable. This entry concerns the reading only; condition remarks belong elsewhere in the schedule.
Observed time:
7,51,33
